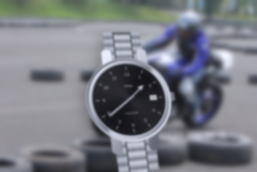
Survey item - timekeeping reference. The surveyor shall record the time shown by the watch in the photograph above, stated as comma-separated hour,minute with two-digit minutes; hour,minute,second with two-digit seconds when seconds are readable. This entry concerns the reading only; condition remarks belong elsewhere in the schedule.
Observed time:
1,39
